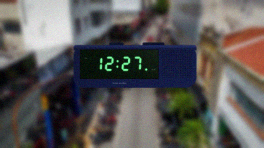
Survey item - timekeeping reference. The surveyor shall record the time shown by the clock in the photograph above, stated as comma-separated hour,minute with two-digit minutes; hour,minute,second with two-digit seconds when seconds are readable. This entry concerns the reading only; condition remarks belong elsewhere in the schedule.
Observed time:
12,27
